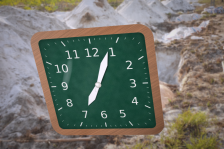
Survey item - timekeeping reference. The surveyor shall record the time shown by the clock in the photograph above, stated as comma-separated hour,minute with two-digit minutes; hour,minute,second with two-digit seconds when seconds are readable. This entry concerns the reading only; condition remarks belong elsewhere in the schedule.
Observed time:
7,04
